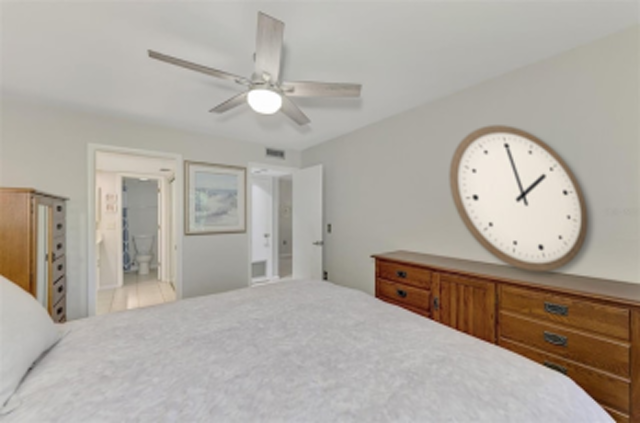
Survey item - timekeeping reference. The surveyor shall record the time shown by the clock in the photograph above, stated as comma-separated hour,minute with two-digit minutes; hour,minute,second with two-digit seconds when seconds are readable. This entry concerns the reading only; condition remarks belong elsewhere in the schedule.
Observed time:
2,00
